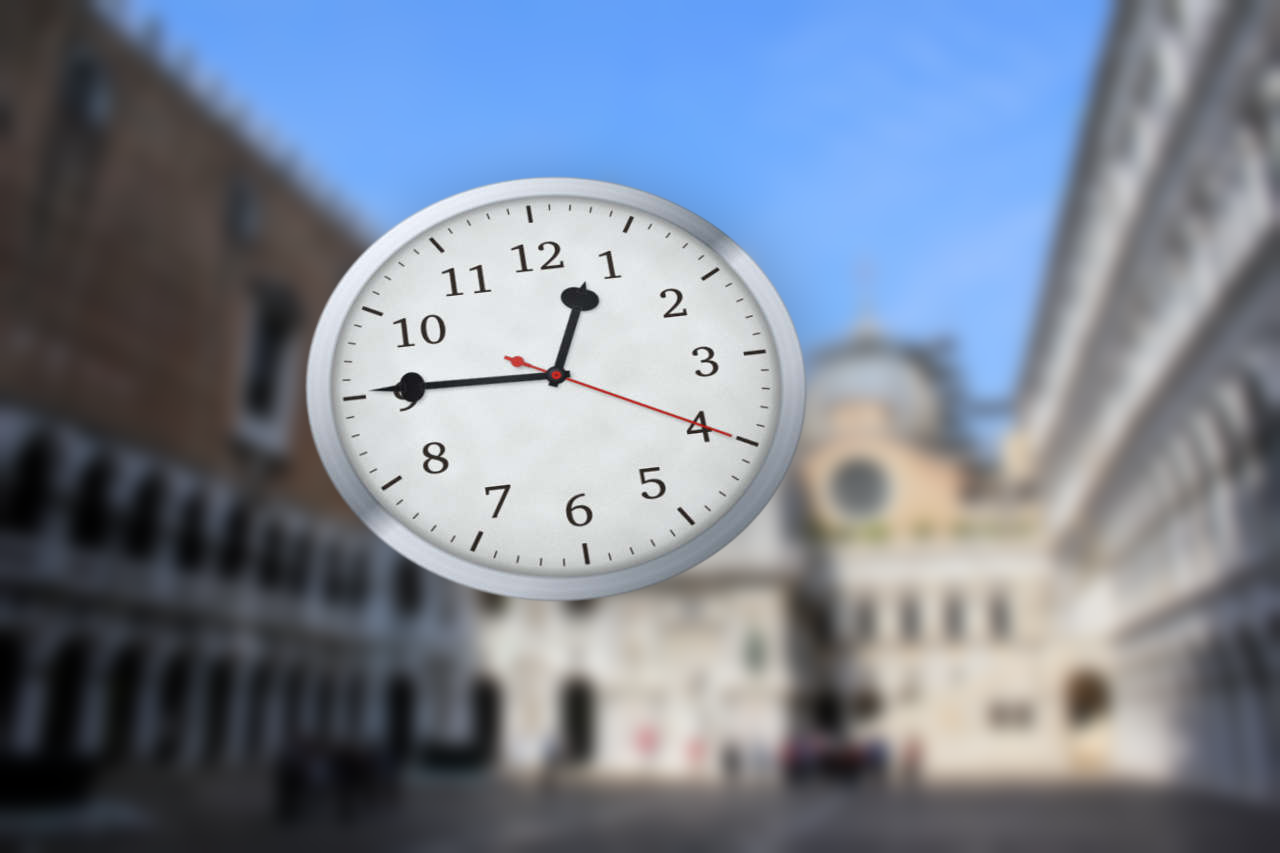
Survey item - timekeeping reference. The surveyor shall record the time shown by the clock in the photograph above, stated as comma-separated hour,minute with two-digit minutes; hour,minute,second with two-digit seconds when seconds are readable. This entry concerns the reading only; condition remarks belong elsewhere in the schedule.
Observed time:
12,45,20
